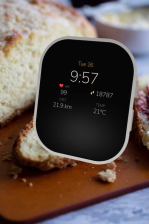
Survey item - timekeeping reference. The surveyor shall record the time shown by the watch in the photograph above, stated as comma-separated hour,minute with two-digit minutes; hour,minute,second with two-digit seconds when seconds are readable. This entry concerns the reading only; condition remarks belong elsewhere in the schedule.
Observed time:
9,57
